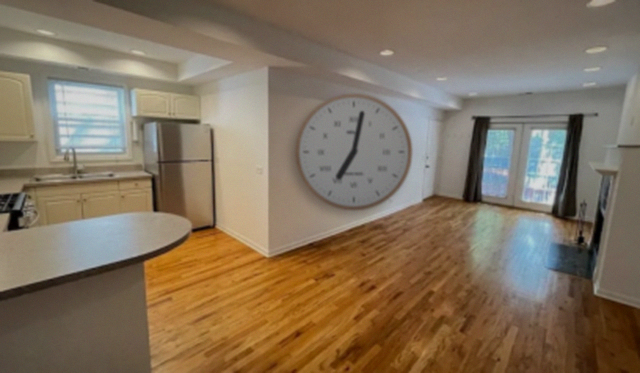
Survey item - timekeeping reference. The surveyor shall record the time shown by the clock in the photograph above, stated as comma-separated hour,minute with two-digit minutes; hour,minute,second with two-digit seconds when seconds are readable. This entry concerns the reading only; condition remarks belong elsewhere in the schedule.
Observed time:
7,02
